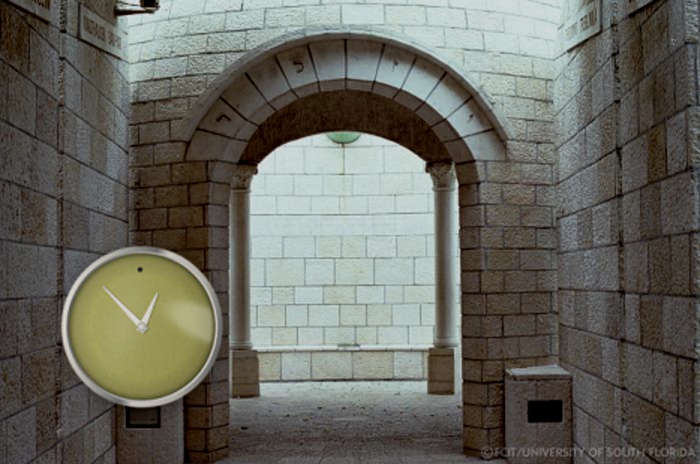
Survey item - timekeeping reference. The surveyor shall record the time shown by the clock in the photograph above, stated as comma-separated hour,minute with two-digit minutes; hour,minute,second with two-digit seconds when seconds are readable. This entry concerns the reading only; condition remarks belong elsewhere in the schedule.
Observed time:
12,53
